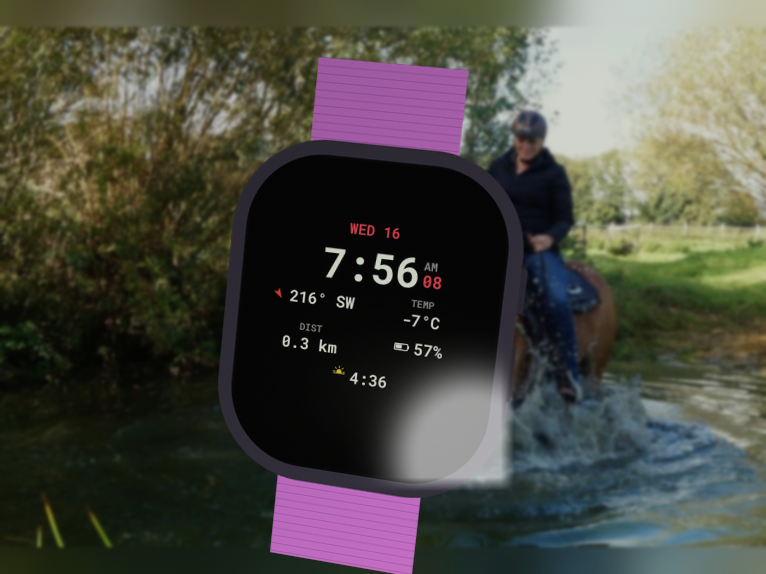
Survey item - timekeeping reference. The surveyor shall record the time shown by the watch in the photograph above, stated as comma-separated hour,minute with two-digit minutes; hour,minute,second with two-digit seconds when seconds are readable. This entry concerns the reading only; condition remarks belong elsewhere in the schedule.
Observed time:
7,56,08
